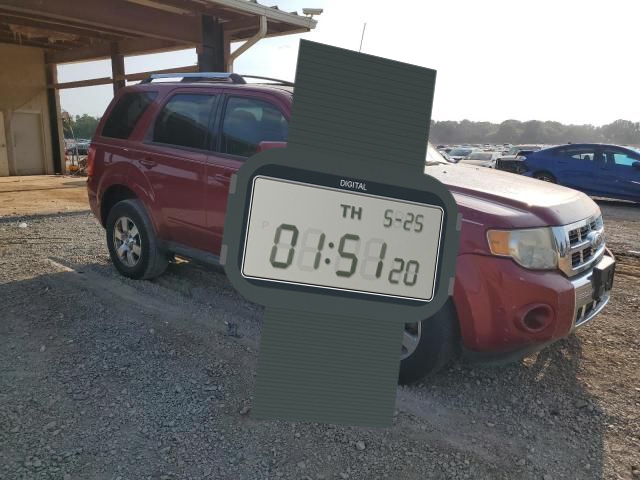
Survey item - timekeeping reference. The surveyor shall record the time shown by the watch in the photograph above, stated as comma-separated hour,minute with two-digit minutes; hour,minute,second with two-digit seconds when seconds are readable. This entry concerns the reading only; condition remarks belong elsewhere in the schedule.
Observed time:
1,51,20
